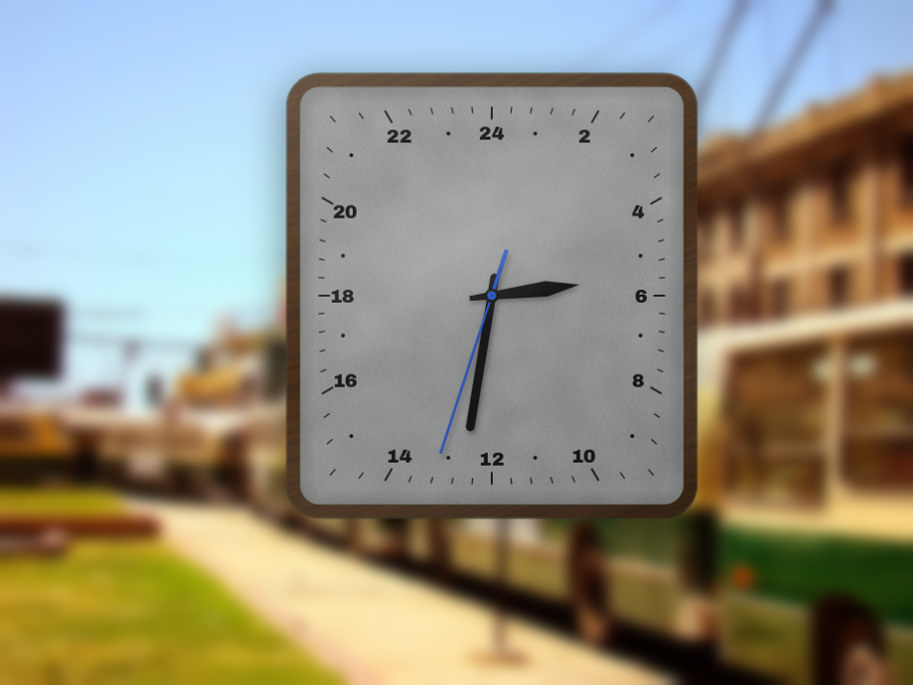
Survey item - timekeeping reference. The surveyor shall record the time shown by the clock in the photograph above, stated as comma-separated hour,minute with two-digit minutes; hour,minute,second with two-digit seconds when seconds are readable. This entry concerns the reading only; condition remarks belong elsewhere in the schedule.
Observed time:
5,31,33
